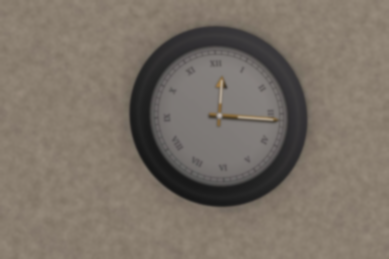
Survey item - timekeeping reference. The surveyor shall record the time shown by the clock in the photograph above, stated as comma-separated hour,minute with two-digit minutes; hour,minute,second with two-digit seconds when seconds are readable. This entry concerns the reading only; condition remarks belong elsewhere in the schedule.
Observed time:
12,16
